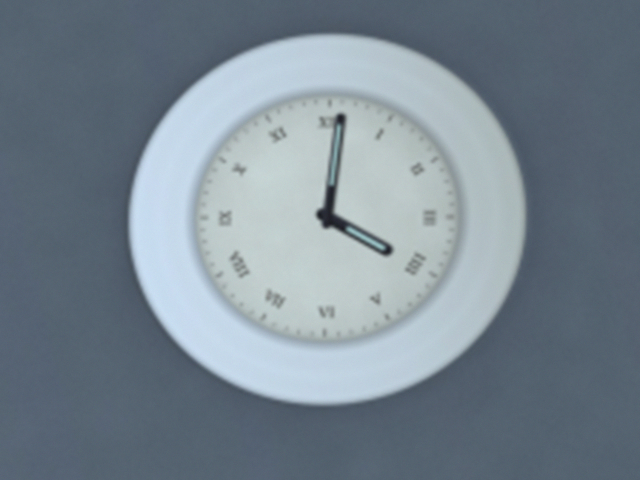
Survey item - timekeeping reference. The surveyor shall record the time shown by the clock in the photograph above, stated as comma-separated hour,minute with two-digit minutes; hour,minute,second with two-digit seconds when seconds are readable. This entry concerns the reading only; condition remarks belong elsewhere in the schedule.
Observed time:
4,01
